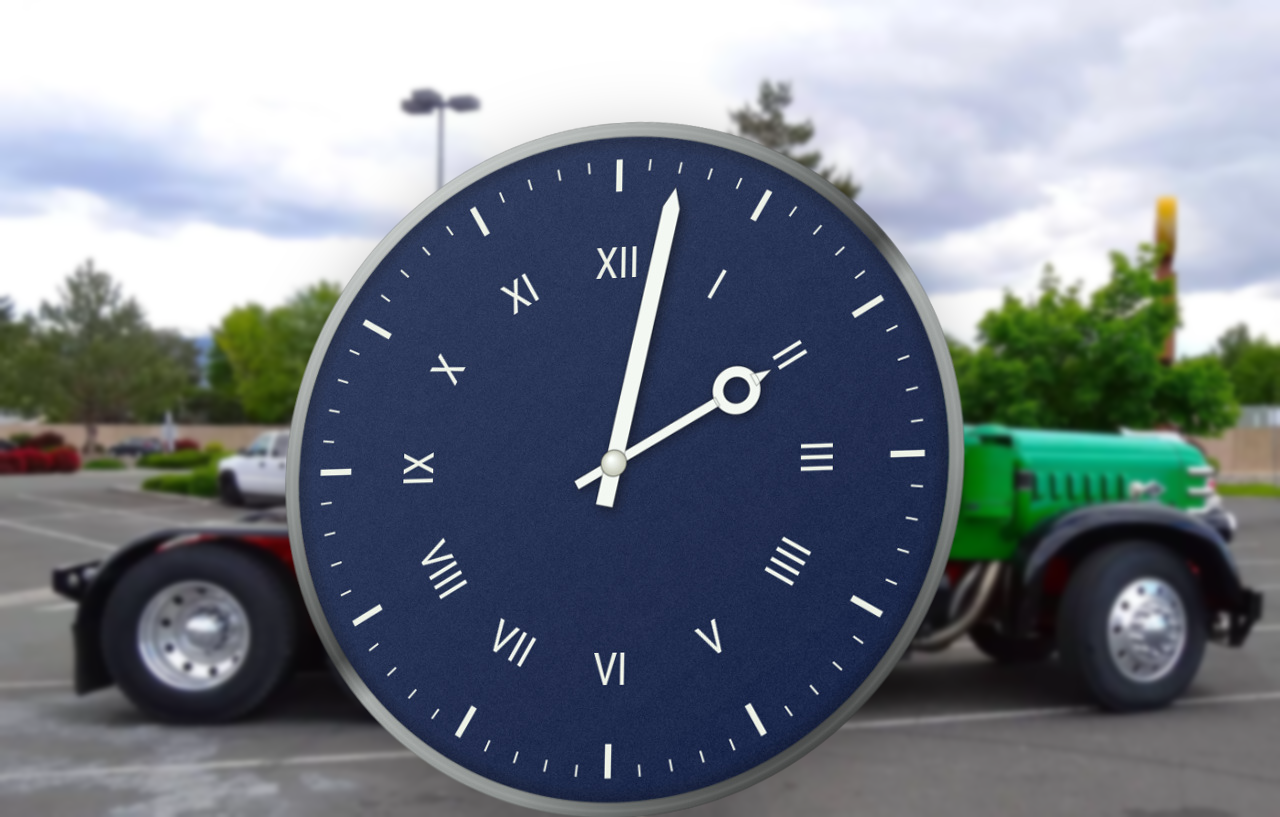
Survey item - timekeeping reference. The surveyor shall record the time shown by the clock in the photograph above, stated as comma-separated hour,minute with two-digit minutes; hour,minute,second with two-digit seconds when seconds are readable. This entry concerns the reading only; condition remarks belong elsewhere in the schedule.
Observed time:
2,02
